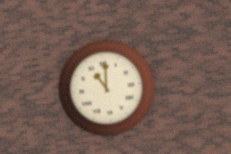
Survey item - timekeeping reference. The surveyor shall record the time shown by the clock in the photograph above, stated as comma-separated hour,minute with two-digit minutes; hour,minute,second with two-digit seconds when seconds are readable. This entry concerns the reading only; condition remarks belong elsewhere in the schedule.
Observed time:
11,01
